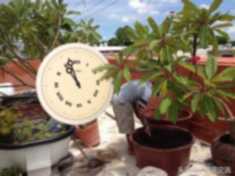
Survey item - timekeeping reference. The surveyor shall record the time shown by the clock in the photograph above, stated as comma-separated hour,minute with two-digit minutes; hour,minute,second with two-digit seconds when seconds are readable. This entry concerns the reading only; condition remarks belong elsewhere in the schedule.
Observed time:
10,57
